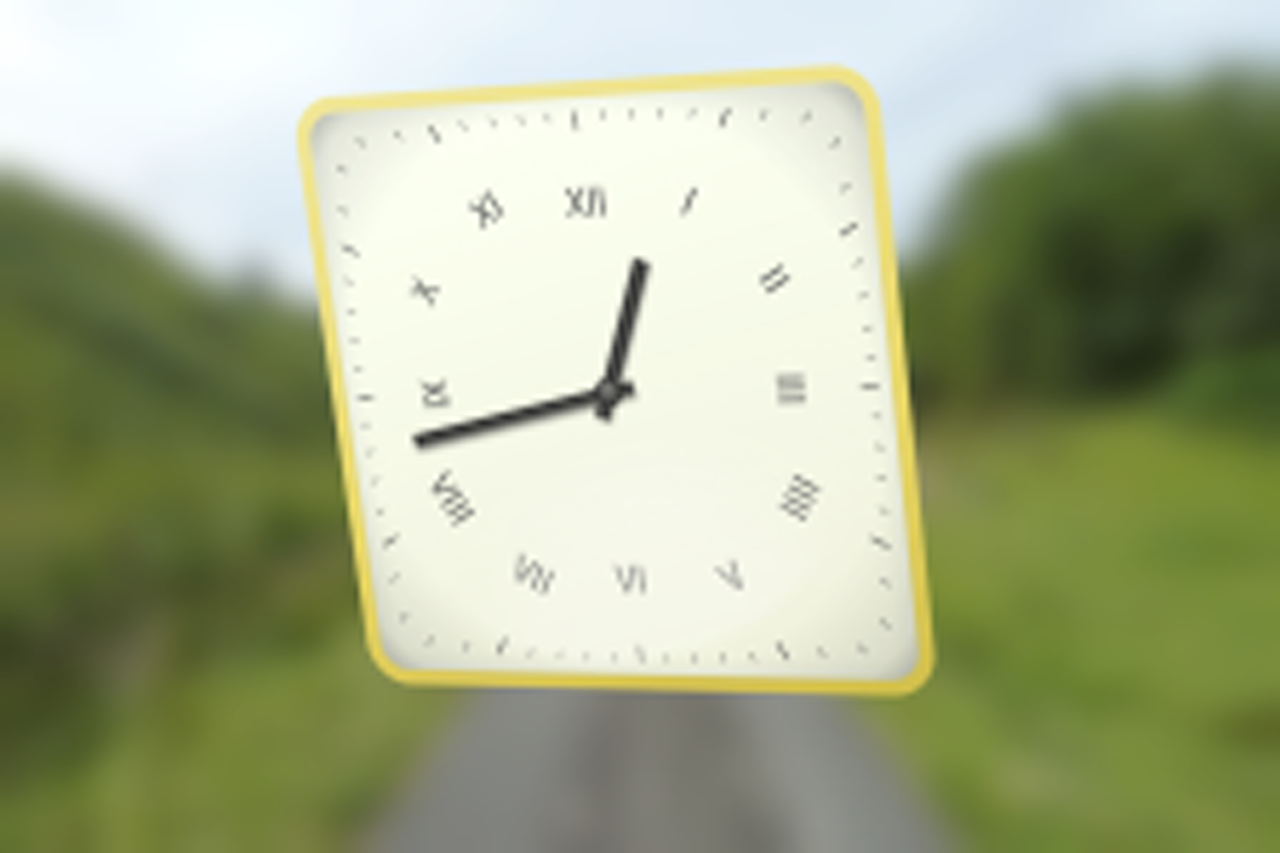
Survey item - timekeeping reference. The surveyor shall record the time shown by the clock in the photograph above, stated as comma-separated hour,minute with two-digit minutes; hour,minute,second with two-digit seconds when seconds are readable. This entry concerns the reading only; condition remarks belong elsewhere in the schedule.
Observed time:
12,43
